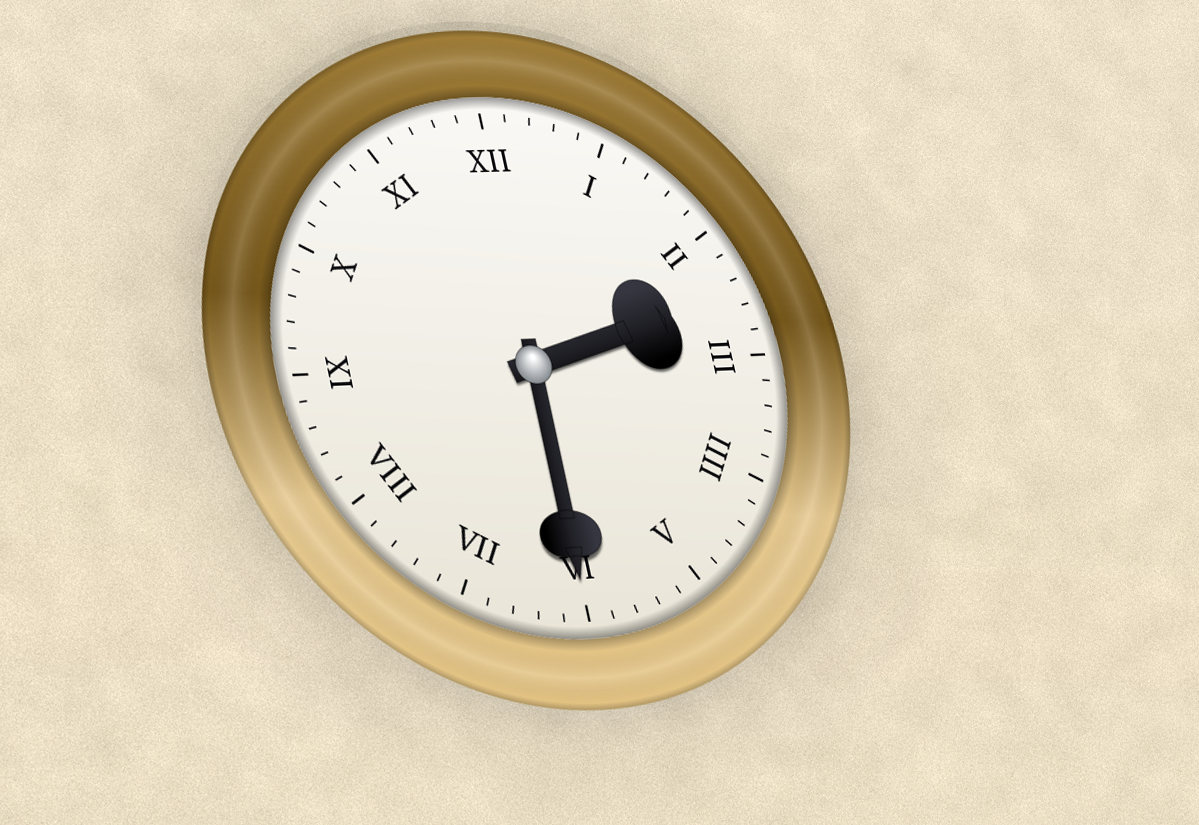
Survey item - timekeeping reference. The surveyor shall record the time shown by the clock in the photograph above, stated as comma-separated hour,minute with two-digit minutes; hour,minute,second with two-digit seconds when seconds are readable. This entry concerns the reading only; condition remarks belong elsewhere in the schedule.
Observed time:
2,30
